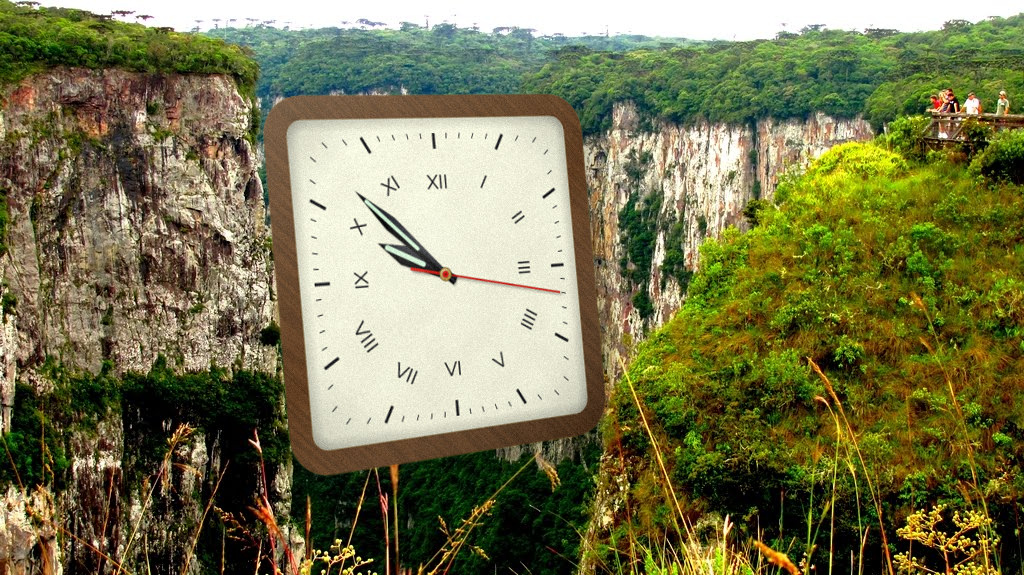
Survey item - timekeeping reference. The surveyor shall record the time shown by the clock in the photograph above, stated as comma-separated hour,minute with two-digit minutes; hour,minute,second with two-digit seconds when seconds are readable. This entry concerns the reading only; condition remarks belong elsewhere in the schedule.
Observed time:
9,52,17
